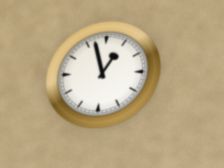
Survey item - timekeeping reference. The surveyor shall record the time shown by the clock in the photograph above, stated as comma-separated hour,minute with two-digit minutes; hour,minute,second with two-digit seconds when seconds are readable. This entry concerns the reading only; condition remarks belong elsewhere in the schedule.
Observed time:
12,57
